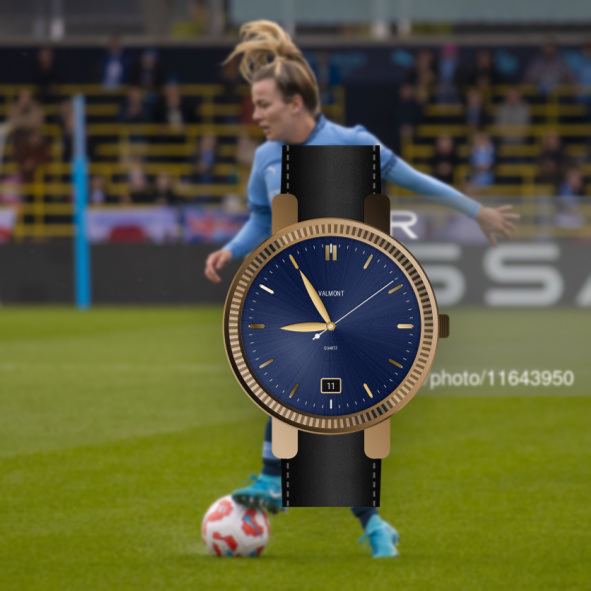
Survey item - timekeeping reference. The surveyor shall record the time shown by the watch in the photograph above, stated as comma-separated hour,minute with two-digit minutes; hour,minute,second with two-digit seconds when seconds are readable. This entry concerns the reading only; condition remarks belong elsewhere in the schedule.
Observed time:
8,55,09
